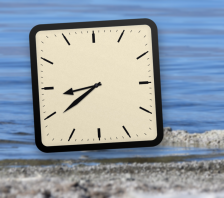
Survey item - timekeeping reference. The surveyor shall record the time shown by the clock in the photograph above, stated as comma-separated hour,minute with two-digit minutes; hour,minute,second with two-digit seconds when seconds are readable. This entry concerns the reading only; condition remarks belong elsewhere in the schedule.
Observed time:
8,39
